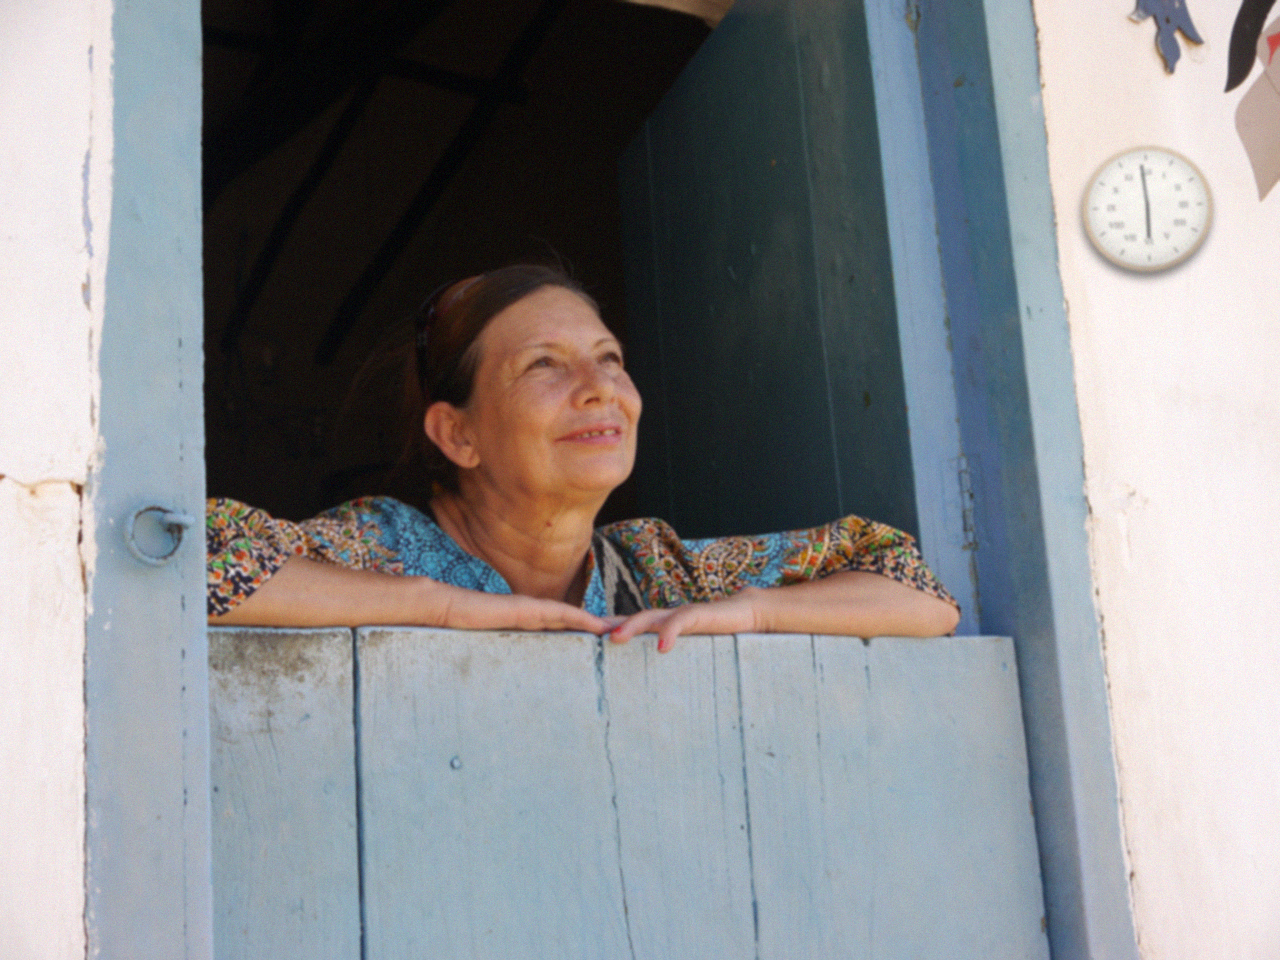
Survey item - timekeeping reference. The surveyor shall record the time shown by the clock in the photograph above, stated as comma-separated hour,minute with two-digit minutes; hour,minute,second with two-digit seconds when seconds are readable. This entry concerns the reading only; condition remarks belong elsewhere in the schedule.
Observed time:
5,59
